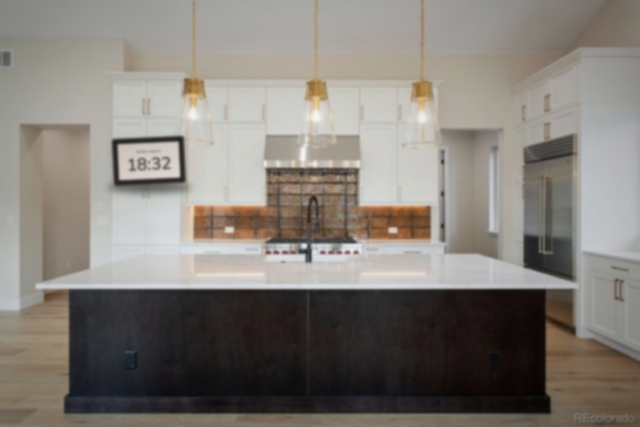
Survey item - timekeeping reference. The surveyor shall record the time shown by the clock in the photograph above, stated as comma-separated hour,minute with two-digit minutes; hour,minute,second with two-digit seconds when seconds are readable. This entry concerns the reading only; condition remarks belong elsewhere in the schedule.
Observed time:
18,32
